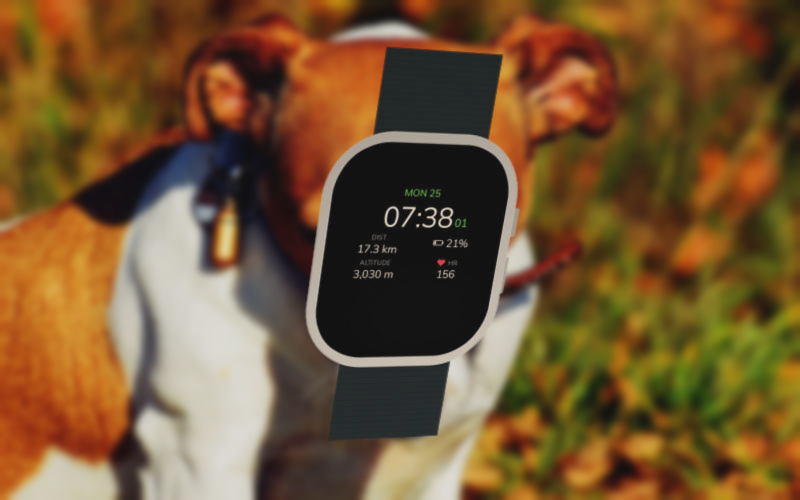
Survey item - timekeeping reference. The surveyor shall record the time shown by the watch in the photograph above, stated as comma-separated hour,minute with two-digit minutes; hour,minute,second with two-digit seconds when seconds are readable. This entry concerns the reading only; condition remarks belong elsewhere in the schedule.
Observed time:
7,38,01
